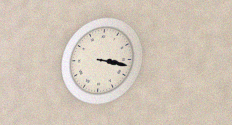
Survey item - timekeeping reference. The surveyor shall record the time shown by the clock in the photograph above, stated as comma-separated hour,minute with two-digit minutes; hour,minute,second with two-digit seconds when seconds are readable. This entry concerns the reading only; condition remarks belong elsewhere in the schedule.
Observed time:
3,17
